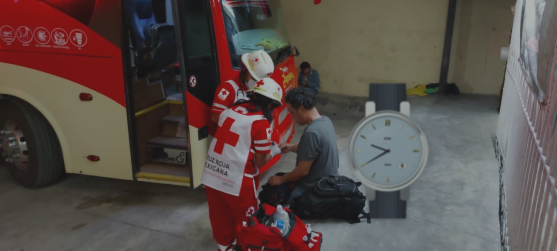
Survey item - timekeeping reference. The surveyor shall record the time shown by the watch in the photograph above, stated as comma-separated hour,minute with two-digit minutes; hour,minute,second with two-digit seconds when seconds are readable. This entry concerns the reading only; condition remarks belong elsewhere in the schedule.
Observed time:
9,40
